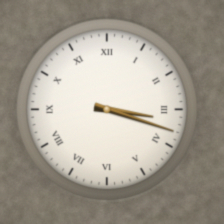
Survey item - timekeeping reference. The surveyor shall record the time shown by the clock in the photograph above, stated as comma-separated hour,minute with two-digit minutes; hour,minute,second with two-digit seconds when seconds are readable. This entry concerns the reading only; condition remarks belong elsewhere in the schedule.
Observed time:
3,18
